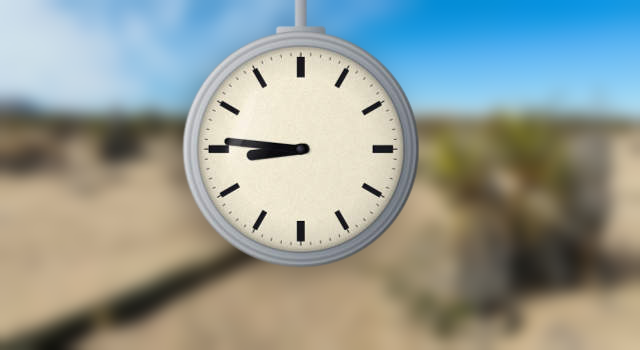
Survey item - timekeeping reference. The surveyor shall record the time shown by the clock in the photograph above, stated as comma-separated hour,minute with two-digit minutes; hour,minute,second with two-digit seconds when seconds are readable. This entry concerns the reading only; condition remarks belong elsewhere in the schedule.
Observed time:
8,46
